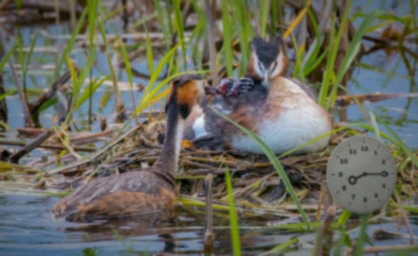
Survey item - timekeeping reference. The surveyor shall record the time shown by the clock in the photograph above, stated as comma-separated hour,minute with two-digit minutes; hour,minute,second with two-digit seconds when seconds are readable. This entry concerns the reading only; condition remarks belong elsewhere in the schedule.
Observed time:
8,15
